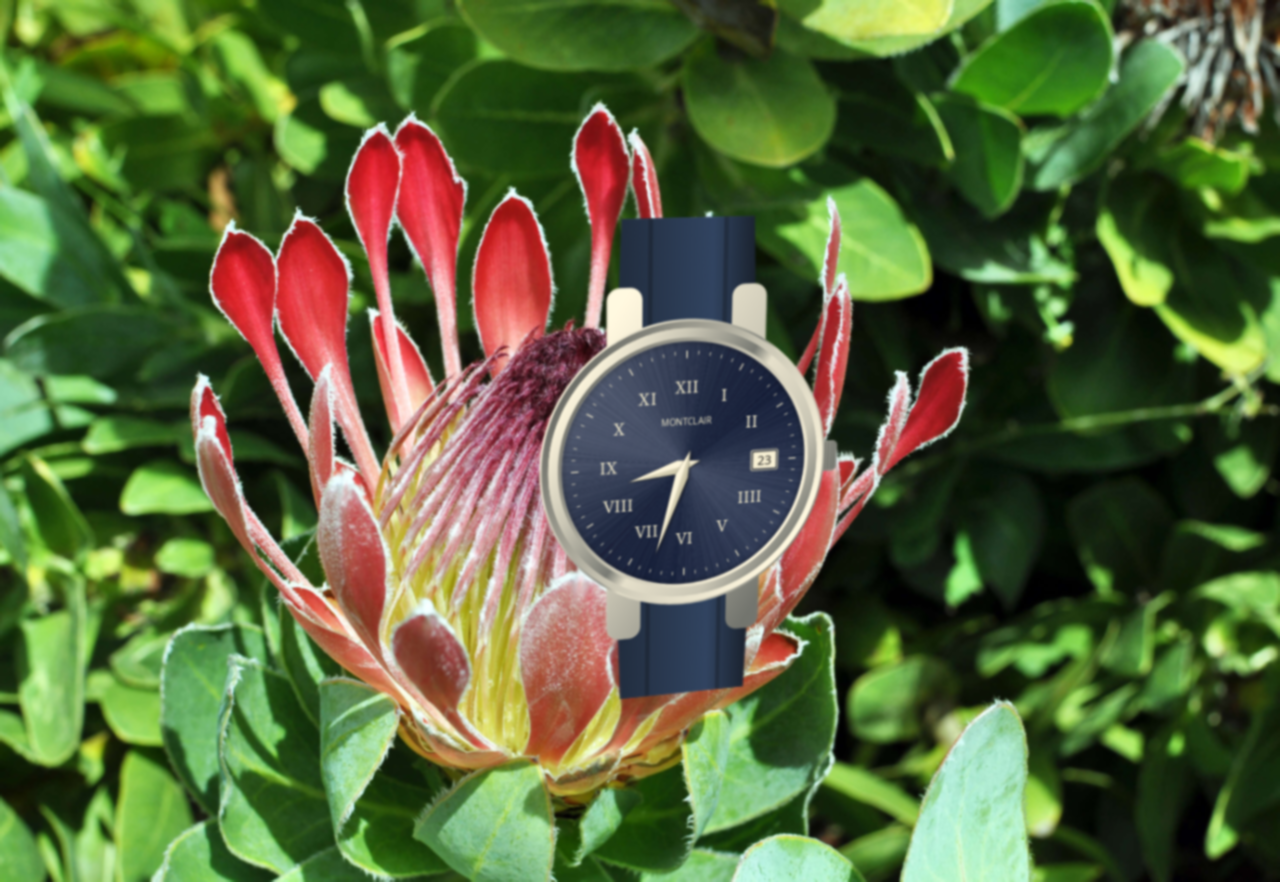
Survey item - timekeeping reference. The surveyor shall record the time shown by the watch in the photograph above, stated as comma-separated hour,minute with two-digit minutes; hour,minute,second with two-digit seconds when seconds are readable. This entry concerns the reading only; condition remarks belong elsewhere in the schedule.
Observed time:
8,33
